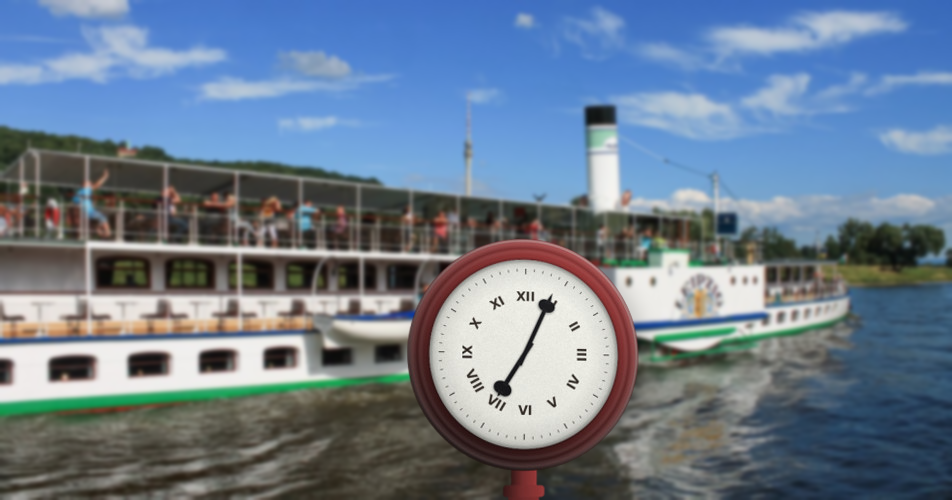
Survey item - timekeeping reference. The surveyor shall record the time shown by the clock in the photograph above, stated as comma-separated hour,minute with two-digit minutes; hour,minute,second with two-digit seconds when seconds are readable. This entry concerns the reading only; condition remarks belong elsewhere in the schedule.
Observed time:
7,04
